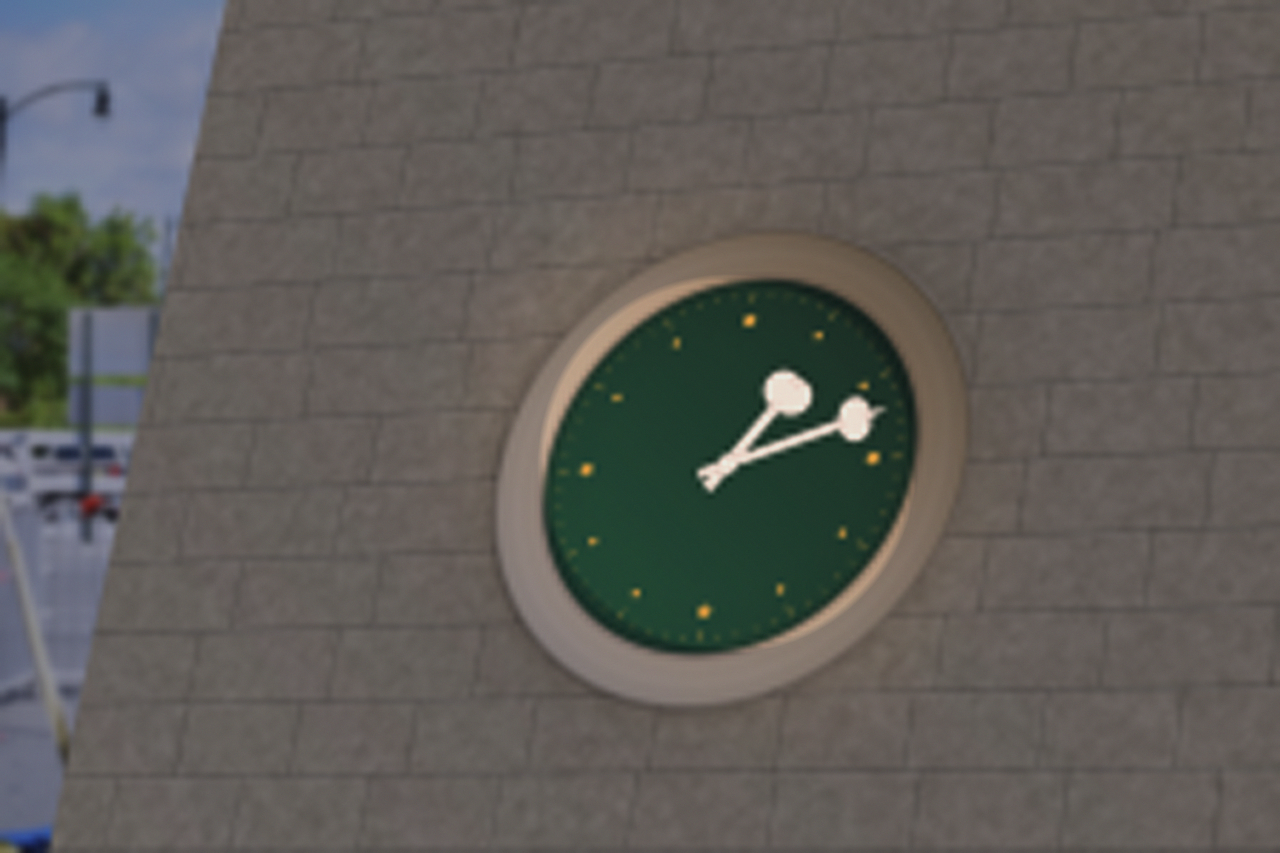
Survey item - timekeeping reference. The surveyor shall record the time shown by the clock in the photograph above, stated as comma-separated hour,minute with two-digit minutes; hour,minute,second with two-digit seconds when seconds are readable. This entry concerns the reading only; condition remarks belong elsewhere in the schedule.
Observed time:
1,12
